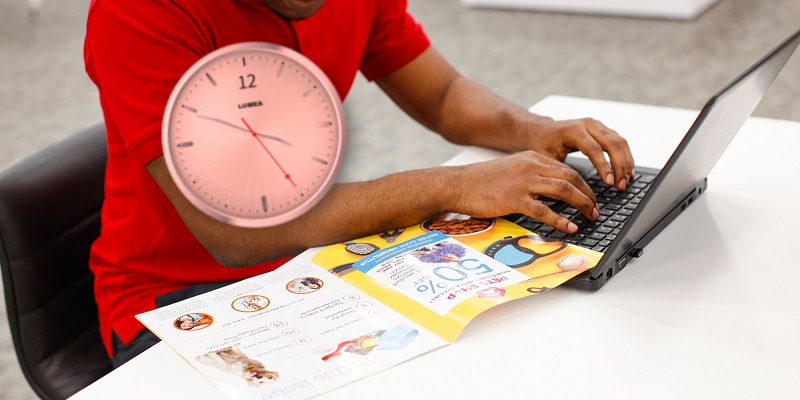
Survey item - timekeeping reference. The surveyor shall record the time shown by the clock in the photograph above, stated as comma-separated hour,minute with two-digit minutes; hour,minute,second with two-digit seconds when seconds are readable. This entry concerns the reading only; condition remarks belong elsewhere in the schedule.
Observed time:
3,49,25
